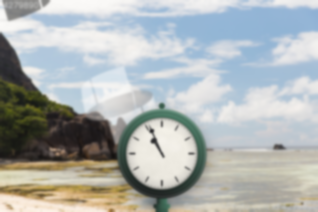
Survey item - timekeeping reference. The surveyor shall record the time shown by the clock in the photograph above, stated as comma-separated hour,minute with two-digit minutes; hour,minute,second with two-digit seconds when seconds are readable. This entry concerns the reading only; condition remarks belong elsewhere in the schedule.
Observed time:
10,56
